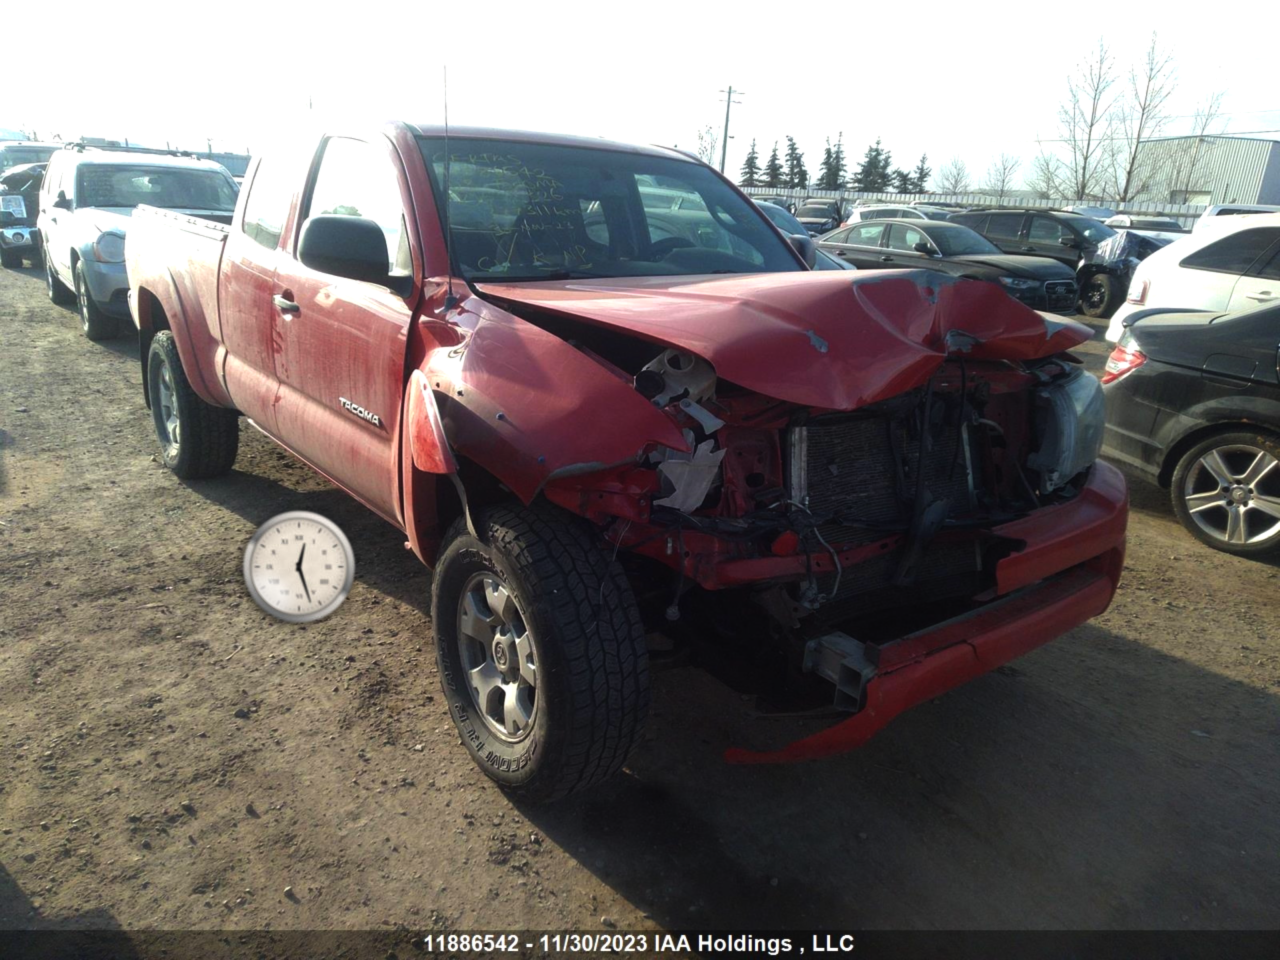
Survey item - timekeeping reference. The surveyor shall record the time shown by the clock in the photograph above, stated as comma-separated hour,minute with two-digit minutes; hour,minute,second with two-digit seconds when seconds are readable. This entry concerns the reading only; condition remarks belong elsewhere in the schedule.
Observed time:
12,27
